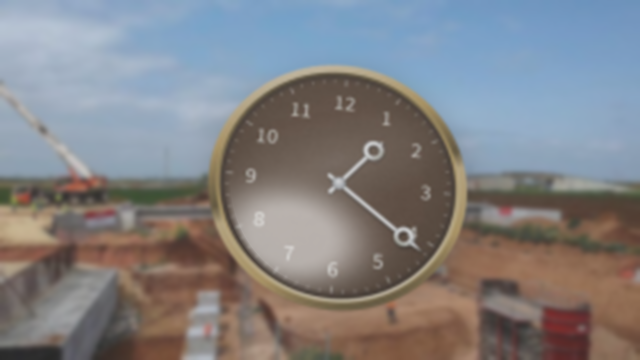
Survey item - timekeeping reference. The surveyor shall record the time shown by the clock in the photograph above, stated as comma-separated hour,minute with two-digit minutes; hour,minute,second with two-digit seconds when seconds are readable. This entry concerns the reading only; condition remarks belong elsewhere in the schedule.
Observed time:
1,21
